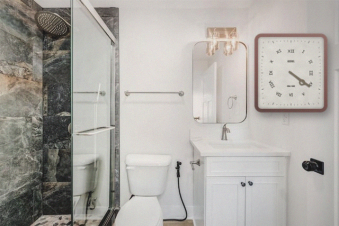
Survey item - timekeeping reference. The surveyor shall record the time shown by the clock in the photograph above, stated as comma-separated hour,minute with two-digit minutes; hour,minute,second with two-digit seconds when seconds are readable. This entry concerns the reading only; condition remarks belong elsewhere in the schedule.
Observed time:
4,21
